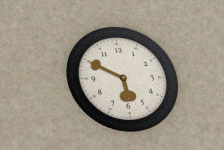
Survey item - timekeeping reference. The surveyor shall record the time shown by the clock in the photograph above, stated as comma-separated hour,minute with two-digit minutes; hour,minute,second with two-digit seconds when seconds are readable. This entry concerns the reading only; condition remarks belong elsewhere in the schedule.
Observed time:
5,50
